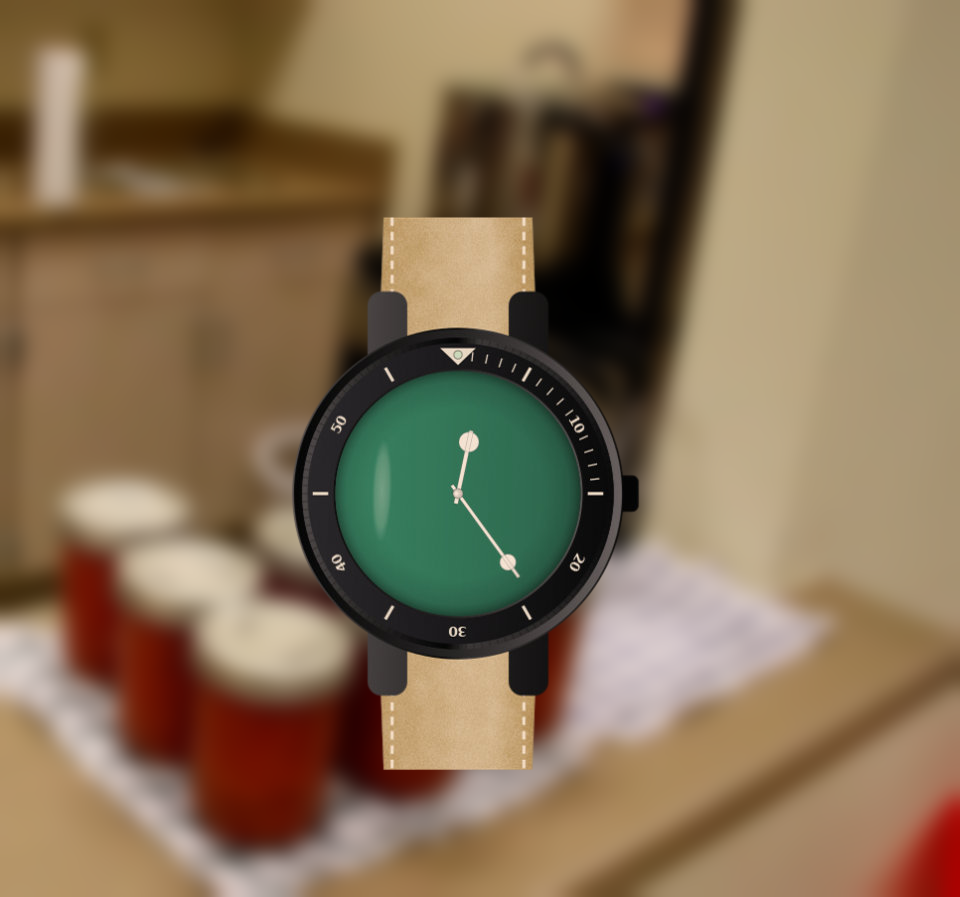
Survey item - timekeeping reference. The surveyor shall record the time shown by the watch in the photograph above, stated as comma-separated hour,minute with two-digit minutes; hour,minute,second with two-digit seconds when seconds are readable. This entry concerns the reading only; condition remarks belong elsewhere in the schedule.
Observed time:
12,24
